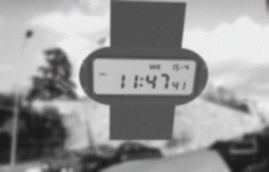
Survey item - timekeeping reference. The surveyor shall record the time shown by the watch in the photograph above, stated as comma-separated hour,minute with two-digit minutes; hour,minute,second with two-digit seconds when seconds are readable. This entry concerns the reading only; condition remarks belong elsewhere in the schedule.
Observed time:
11,47
